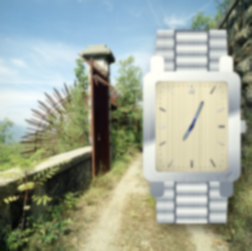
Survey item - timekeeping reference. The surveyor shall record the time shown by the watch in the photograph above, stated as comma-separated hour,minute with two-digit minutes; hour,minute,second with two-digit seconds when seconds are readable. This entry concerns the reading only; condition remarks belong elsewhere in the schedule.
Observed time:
7,04
